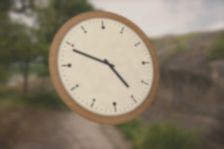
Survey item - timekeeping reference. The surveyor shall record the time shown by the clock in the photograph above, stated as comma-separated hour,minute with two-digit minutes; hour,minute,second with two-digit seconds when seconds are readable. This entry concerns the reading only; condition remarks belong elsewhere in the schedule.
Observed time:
4,49
